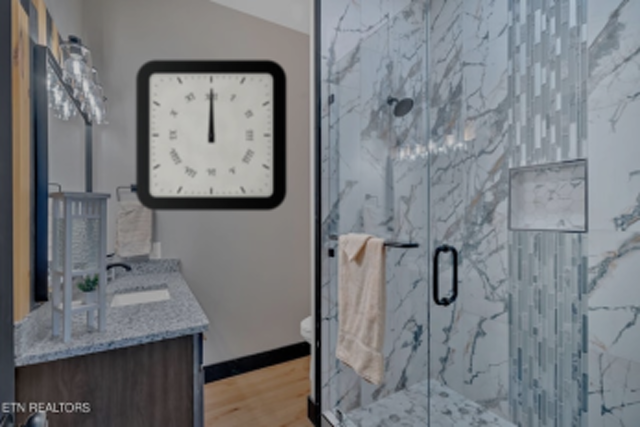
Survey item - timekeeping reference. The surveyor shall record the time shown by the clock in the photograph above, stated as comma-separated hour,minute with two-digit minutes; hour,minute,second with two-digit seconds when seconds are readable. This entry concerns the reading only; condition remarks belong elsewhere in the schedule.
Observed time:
12,00
